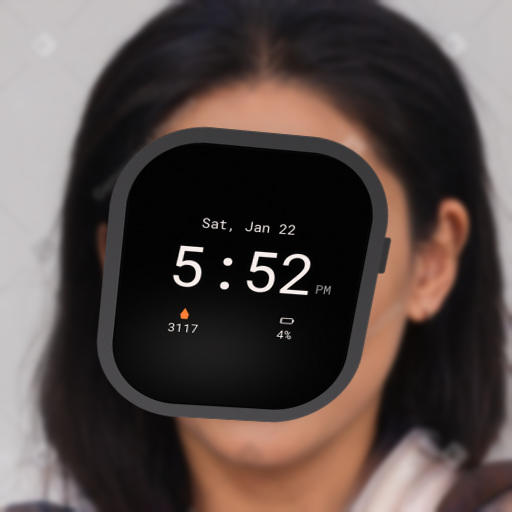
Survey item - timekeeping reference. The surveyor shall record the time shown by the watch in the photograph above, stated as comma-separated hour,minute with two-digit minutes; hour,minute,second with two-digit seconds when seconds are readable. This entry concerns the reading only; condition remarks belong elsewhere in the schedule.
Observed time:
5,52
